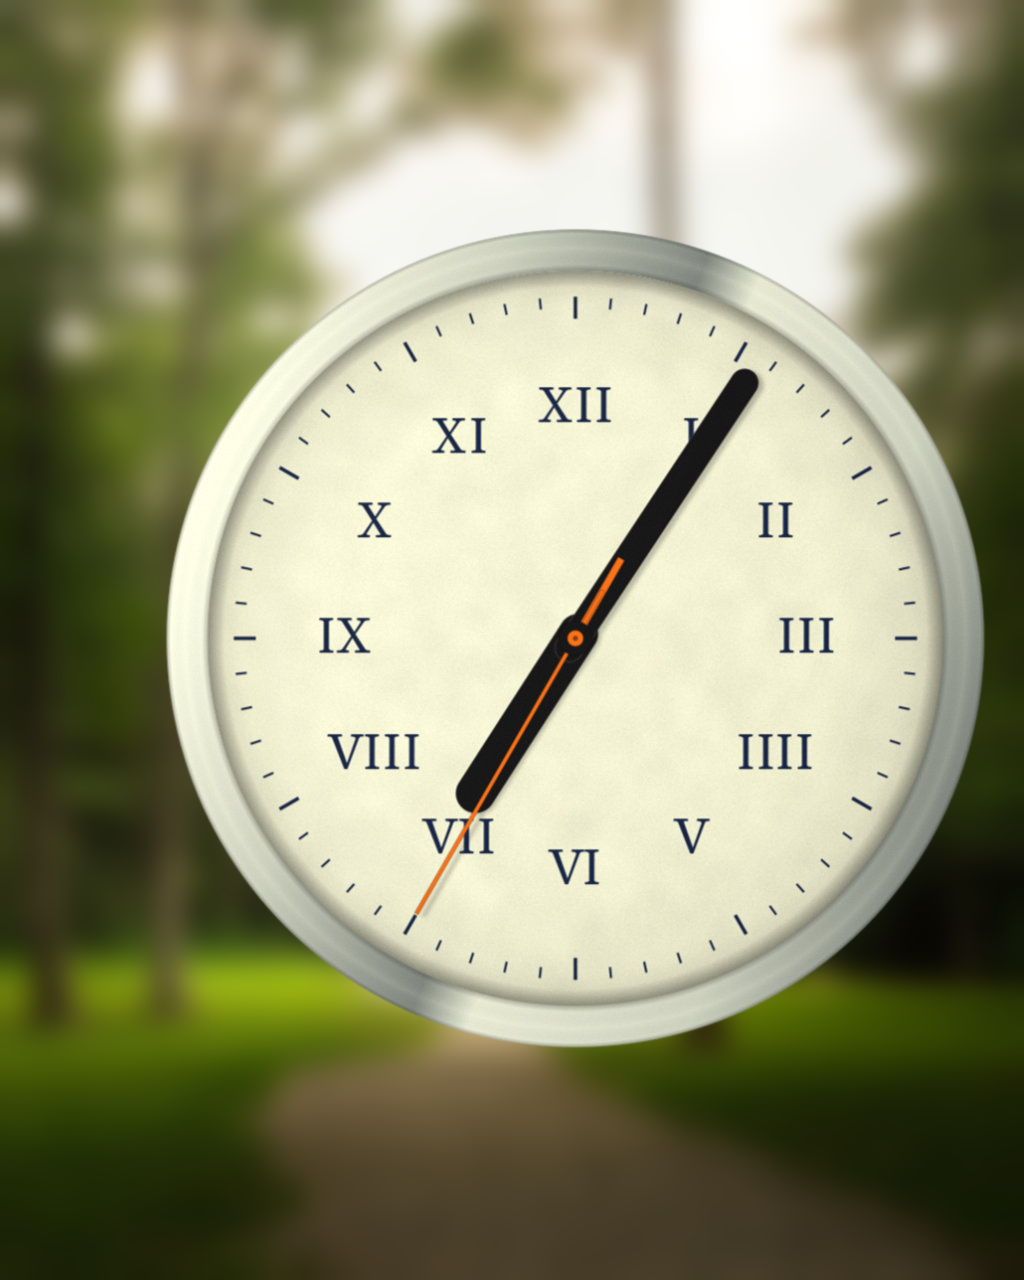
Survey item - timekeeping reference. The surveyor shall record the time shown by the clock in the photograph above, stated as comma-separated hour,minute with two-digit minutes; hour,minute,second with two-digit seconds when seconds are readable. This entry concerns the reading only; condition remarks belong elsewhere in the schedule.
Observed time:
7,05,35
